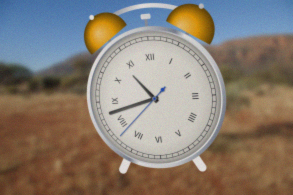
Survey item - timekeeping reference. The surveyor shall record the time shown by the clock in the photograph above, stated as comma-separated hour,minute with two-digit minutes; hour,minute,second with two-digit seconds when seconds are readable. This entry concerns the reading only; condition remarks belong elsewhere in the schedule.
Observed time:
10,42,38
